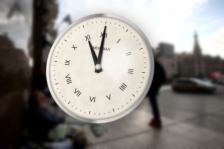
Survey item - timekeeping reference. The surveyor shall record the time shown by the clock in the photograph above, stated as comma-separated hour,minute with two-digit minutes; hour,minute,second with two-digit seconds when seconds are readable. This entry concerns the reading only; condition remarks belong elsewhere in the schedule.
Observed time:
11,00
